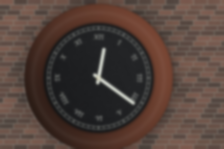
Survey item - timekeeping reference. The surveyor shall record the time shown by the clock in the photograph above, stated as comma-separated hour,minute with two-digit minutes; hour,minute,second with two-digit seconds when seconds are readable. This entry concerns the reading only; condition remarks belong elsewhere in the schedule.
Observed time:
12,21
